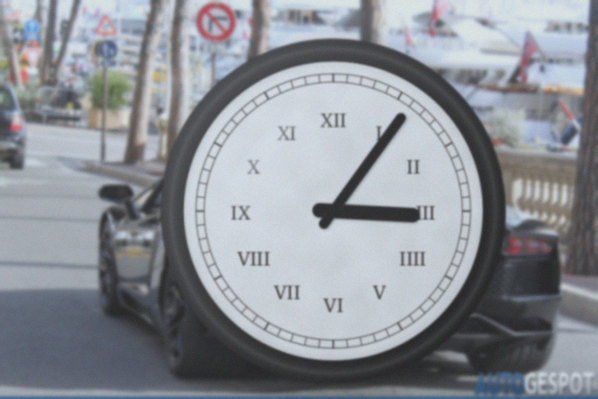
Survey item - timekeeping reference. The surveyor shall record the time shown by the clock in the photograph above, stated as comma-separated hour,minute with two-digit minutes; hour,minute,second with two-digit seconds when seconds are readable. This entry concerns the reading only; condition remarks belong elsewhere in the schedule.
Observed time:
3,06
